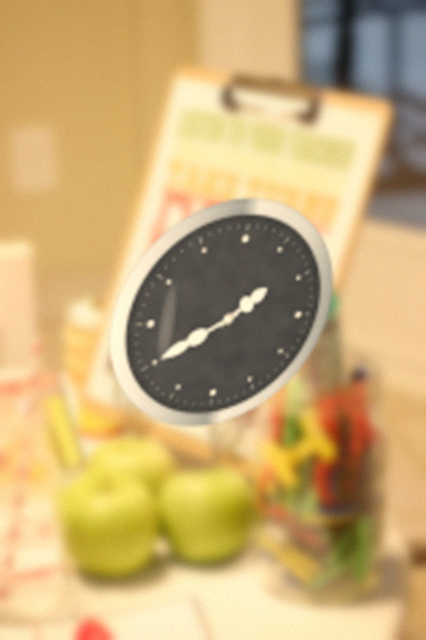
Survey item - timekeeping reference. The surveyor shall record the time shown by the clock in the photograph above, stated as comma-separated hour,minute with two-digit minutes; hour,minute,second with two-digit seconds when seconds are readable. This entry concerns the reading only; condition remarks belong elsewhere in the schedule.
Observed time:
1,40
